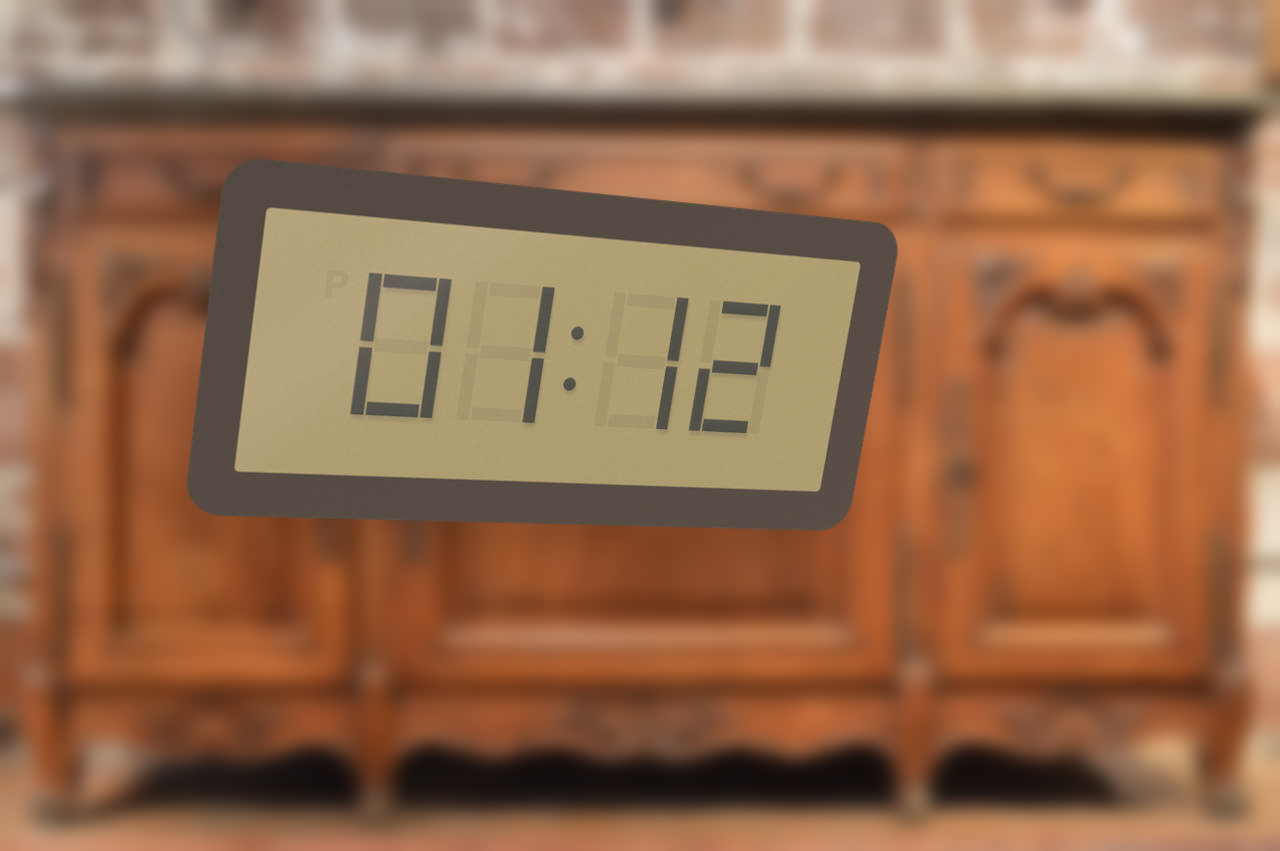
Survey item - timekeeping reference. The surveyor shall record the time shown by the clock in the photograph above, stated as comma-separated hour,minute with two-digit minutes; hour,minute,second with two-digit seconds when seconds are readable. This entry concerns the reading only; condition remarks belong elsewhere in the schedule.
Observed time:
1,12
